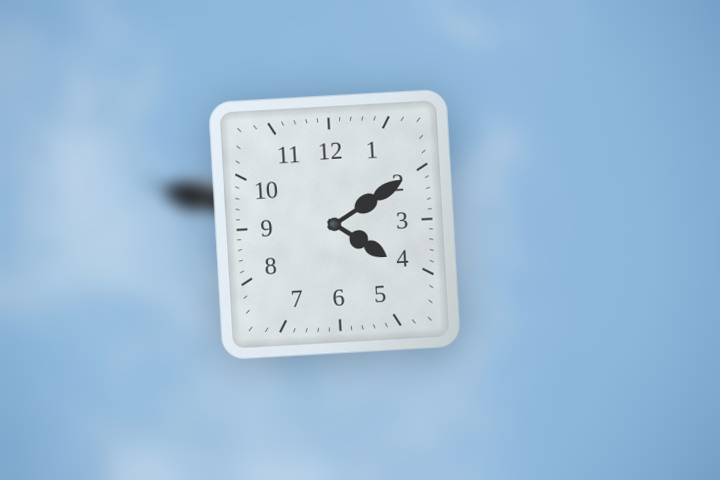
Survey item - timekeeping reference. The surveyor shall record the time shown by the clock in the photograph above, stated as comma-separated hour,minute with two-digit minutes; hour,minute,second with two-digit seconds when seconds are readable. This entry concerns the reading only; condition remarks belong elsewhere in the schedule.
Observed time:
4,10
